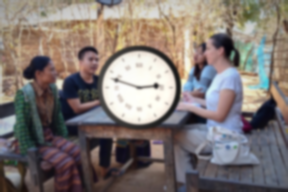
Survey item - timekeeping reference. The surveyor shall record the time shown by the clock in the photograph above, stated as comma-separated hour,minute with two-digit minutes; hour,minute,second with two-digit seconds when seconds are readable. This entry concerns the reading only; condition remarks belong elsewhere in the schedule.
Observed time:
2,48
